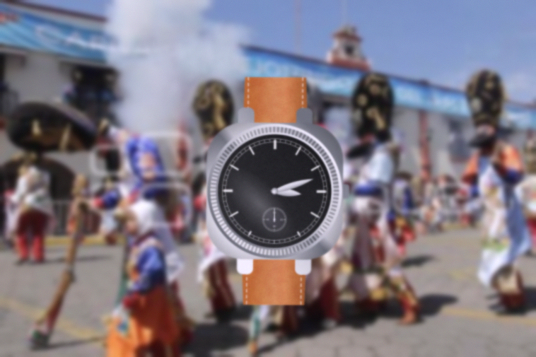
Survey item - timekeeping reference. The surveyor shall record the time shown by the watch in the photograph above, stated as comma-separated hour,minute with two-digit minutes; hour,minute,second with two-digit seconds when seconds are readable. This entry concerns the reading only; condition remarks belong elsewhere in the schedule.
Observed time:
3,12
